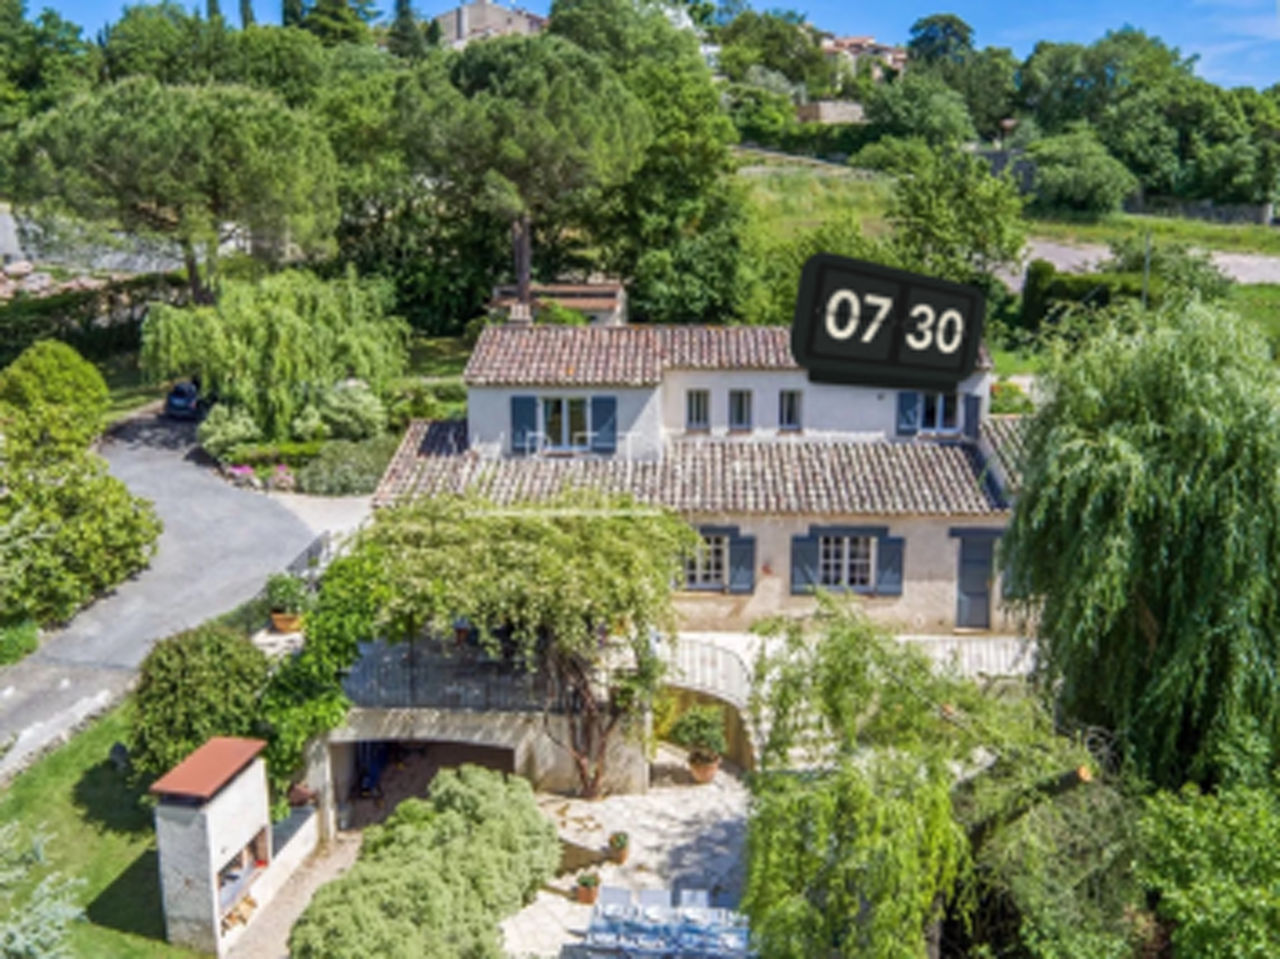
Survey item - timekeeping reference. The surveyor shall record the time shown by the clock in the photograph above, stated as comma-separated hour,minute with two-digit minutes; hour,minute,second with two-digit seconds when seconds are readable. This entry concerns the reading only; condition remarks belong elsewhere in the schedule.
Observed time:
7,30
